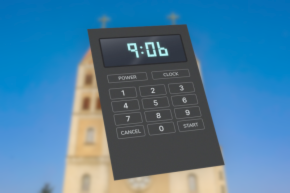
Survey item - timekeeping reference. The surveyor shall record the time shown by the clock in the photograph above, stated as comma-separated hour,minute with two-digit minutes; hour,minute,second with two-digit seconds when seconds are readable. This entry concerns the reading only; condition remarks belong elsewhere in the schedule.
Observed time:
9,06
